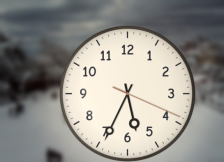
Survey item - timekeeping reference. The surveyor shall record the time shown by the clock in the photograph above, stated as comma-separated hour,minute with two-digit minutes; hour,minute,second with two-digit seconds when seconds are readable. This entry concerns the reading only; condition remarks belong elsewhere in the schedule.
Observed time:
5,34,19
